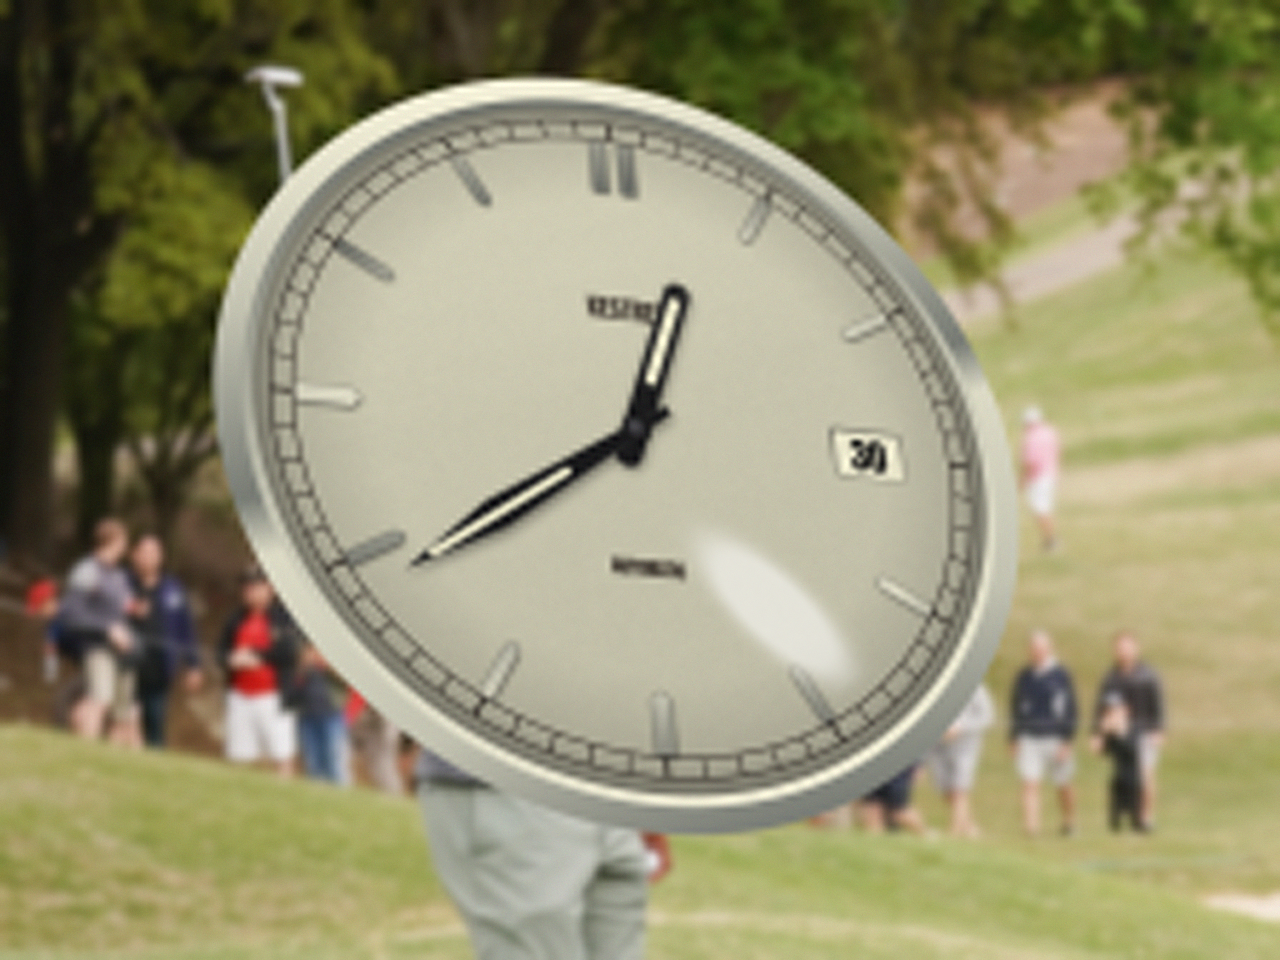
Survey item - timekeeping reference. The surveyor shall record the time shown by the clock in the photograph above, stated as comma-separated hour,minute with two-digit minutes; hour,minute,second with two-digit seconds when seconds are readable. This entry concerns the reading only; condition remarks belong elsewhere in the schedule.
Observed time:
12,39
